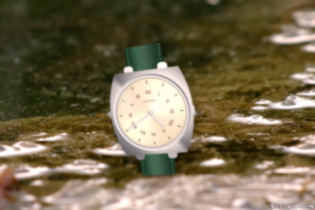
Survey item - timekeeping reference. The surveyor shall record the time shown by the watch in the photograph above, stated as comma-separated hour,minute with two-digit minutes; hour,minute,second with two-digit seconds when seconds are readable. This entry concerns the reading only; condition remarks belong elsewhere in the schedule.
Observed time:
4,40
